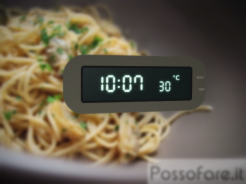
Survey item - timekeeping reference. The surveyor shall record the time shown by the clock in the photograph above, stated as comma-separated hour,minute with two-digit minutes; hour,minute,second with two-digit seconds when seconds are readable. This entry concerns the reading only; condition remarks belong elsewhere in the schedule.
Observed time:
10,07
